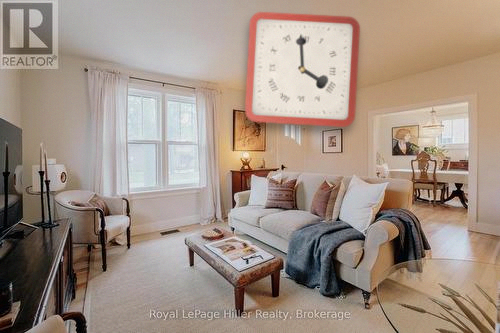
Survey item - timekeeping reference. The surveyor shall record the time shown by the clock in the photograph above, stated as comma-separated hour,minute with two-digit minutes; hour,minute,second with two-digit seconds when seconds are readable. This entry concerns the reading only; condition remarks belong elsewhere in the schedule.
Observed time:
3,59
